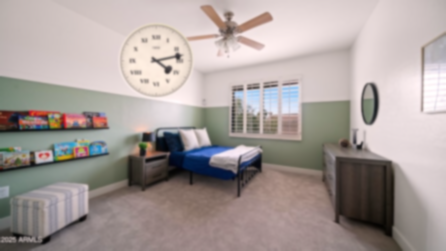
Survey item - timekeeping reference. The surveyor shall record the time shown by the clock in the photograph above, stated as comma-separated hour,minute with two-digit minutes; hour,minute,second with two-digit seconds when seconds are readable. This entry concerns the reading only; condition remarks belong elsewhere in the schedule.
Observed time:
4,13
